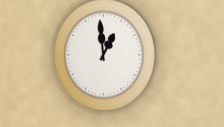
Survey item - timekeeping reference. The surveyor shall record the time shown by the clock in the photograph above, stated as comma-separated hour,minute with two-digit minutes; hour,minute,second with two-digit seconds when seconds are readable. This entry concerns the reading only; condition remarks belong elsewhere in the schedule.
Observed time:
12,59
